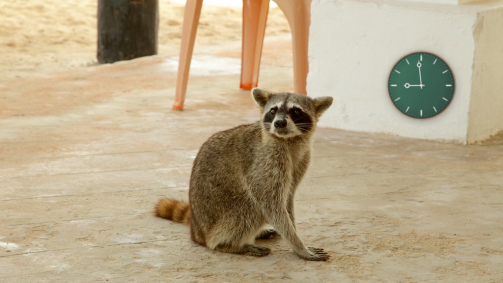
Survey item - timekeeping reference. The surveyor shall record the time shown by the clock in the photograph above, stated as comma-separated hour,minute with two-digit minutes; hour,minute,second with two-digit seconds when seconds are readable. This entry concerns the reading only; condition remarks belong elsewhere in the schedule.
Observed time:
8,59
